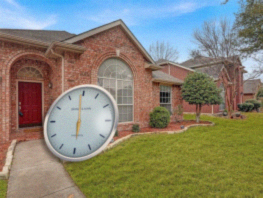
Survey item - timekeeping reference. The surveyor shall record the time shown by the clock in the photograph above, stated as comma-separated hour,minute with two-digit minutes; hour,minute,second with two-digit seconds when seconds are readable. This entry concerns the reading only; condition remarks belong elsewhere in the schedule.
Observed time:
5,59
